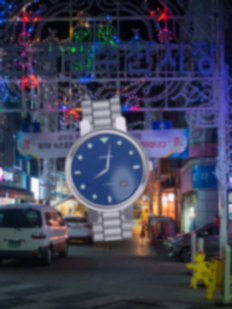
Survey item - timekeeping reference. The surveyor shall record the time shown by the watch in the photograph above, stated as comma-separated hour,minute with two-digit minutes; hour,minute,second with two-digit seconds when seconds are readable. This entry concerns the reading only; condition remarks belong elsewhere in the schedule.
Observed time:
8,02
